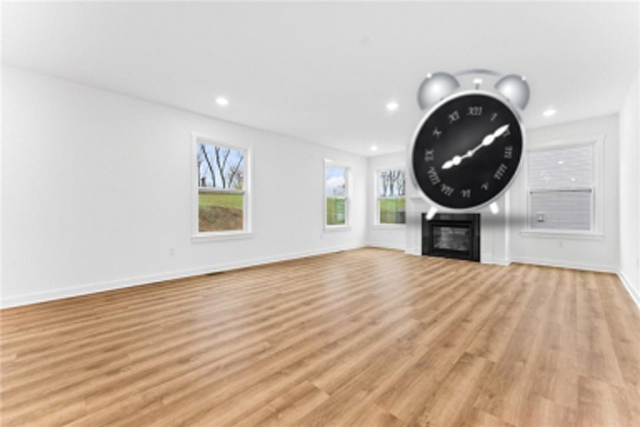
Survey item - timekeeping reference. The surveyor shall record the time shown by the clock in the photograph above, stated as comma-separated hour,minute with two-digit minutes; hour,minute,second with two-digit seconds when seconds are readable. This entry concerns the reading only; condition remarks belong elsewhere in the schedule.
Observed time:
8,09
